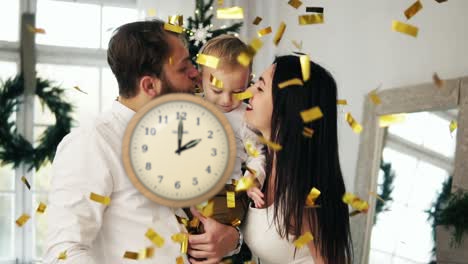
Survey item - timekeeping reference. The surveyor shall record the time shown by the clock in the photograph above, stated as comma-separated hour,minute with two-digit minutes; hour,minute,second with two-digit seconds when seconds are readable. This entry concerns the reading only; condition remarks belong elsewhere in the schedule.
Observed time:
2,00
